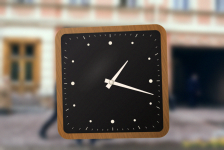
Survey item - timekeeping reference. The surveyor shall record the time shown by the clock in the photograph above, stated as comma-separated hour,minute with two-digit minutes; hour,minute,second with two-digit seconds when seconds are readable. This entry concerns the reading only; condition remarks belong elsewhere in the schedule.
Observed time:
1,18
